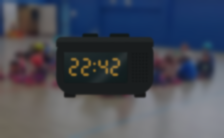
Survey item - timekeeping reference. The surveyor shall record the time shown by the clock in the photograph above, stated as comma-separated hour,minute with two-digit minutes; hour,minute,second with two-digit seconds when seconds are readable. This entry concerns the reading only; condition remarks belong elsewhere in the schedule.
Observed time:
22,42
